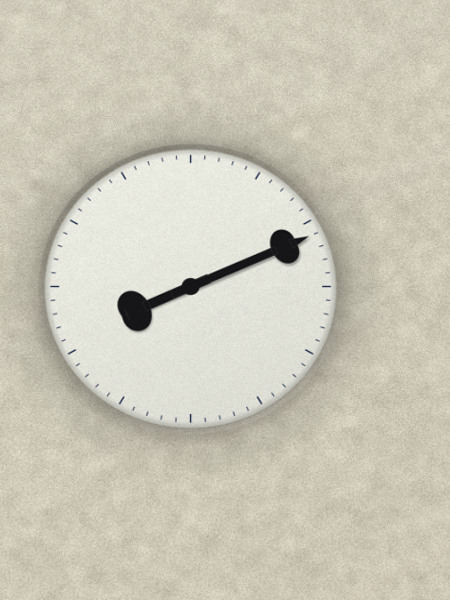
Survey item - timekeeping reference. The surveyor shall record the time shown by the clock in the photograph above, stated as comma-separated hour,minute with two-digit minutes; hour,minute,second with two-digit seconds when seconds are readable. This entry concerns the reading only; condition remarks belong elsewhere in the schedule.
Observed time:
8,11
